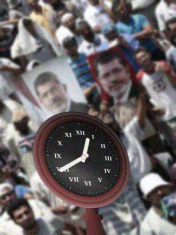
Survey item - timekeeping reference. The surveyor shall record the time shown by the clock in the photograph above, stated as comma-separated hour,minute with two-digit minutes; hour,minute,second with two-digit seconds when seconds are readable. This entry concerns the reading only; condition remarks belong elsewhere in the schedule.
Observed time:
12,40
